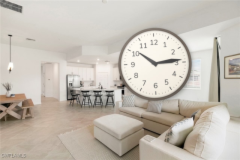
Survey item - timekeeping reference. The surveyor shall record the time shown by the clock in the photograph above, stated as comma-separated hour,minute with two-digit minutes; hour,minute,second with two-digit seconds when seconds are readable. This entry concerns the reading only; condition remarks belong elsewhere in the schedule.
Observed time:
10,14
